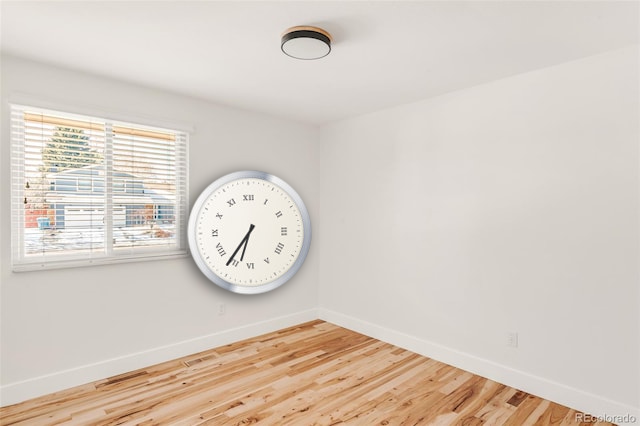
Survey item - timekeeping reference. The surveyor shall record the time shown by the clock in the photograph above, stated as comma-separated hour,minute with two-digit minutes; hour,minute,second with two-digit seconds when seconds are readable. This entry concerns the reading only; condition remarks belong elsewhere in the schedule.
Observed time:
6,36
